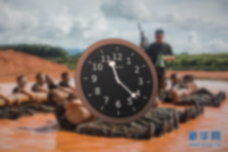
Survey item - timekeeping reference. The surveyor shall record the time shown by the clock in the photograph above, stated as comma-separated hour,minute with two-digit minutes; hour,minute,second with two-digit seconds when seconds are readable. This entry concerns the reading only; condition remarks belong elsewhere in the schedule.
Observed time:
11,22
